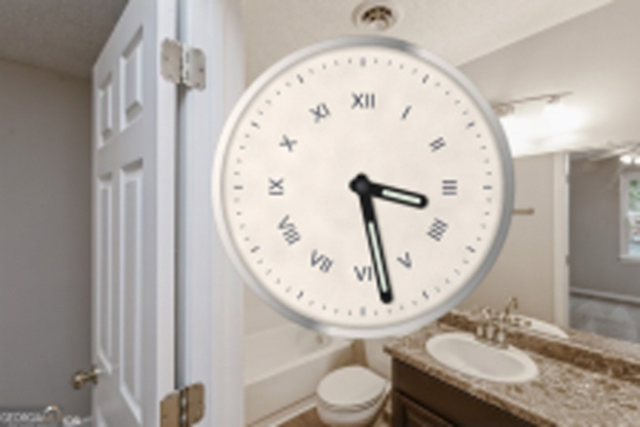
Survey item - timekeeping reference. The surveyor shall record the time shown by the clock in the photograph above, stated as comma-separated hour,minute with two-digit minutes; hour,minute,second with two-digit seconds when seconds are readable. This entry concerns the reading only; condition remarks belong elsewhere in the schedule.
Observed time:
3,28
